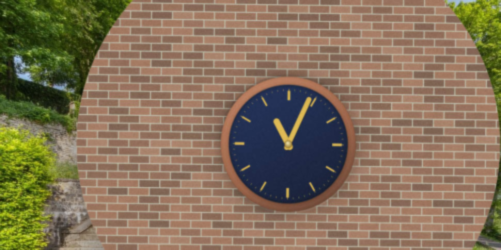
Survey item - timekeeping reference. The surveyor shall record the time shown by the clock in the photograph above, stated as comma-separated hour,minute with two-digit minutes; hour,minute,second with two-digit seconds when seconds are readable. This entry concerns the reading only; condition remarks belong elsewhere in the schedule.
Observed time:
11,04
